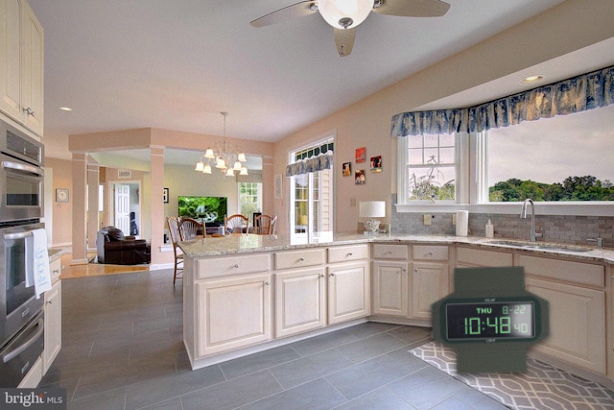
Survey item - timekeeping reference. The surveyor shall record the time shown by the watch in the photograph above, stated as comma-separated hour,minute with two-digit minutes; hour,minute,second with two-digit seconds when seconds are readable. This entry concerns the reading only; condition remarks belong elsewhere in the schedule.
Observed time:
10,48,40
